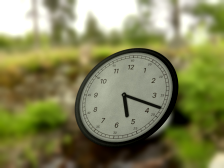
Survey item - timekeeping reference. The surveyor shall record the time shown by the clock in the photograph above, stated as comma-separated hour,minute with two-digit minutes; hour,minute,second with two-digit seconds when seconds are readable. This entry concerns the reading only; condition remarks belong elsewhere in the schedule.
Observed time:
5,18
